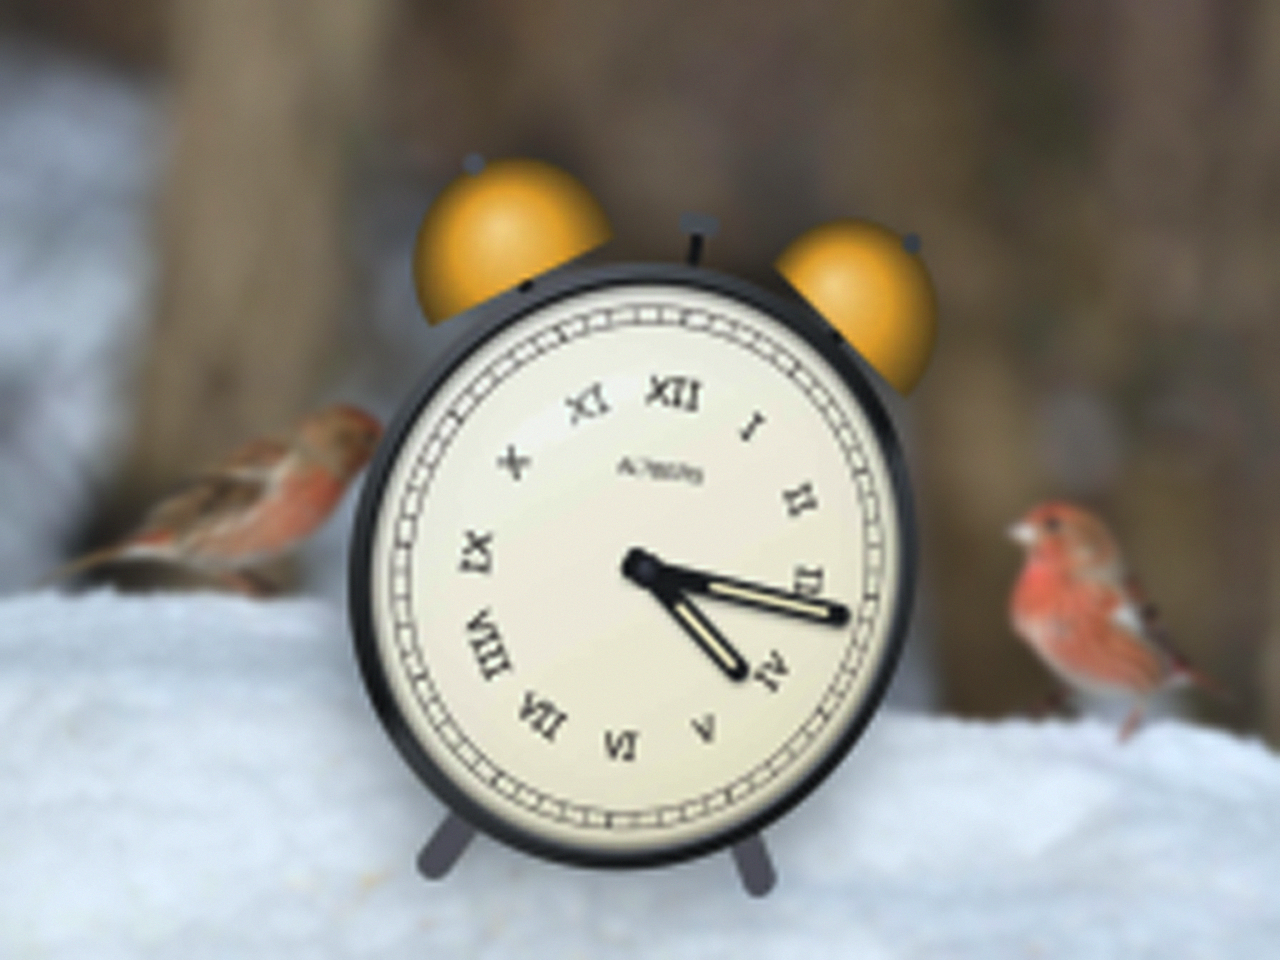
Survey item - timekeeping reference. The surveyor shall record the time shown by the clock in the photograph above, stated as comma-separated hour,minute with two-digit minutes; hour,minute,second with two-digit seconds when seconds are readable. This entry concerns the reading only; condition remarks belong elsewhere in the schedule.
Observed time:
4,16
